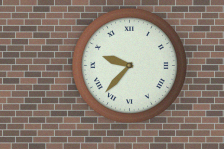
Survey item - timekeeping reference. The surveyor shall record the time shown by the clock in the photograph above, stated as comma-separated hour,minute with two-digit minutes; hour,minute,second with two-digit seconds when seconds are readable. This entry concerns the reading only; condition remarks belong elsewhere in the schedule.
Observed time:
9,37
